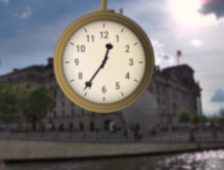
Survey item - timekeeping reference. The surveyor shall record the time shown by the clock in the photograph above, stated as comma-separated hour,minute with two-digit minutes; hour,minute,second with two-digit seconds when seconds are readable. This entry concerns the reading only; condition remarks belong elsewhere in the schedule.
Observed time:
12,36
